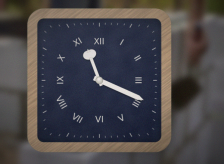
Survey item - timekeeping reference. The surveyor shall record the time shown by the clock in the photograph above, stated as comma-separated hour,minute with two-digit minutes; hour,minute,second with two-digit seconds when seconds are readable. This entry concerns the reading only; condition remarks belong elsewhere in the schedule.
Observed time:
11,19
